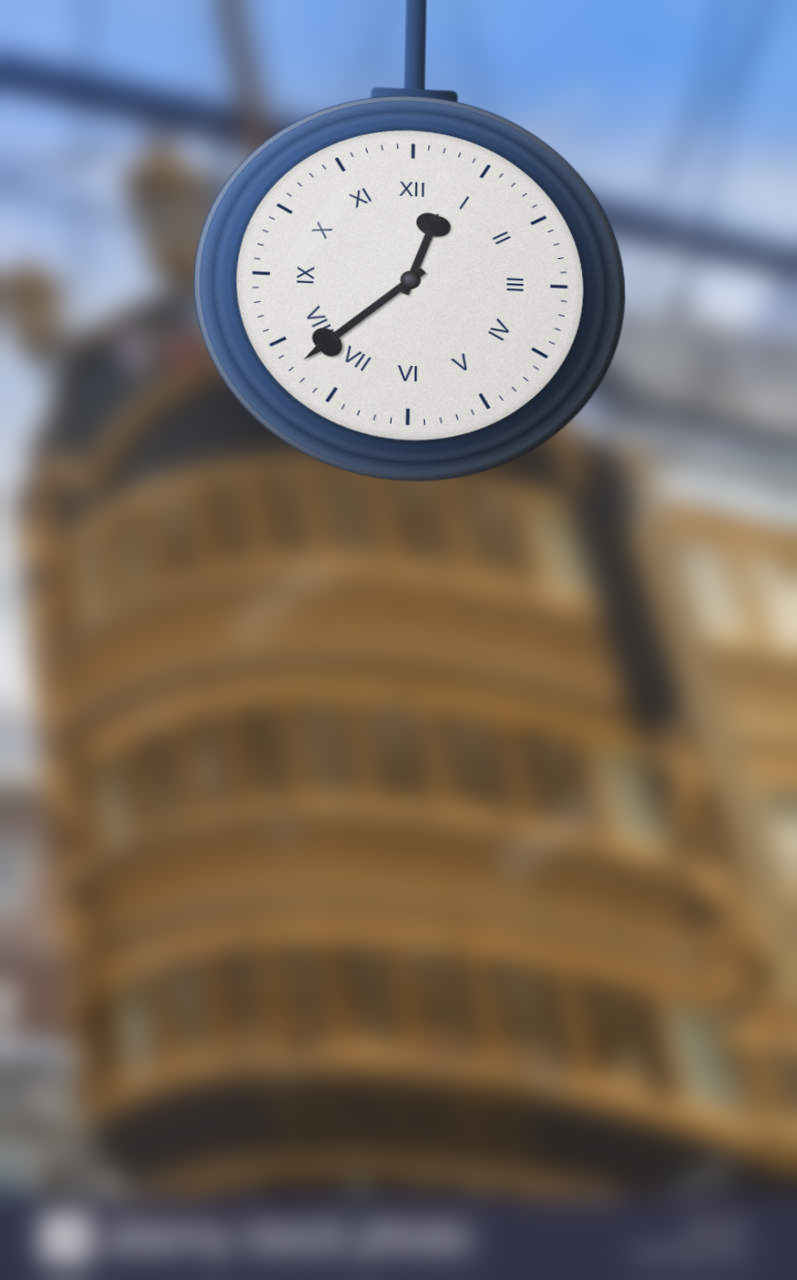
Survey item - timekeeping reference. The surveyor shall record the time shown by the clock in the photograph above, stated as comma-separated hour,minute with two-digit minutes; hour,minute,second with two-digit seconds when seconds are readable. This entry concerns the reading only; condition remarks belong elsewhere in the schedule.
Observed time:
12,38
